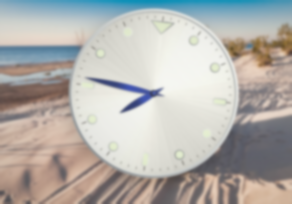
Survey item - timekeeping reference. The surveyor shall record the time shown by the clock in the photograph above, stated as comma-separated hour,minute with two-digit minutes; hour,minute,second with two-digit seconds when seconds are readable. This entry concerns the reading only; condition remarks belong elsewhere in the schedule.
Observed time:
7,46
